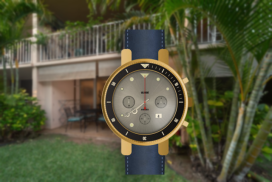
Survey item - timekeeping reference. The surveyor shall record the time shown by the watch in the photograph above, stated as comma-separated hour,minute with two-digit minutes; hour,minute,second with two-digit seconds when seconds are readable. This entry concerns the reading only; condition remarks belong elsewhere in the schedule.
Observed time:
7,39
